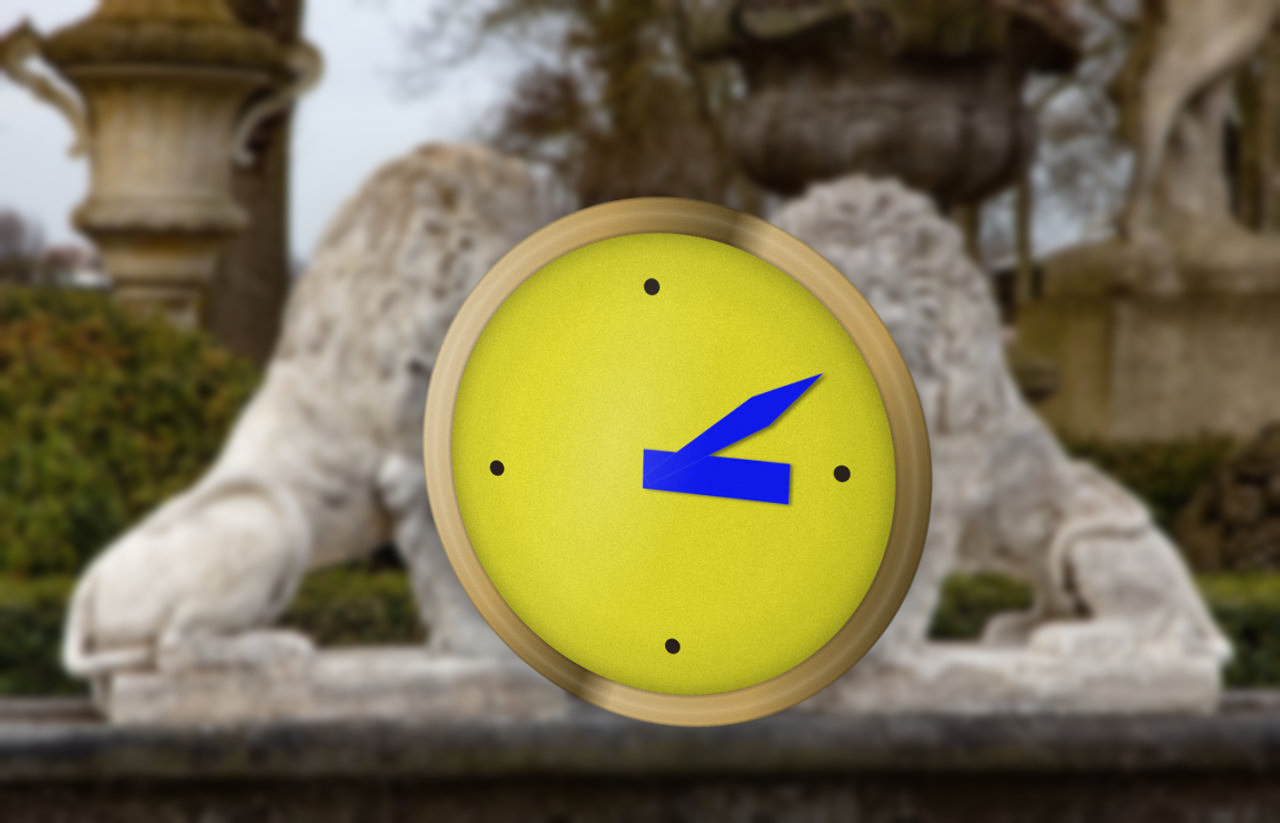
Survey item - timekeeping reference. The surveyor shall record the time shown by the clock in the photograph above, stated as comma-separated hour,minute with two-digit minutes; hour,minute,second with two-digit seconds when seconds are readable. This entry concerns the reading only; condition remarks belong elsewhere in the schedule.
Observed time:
3,10
